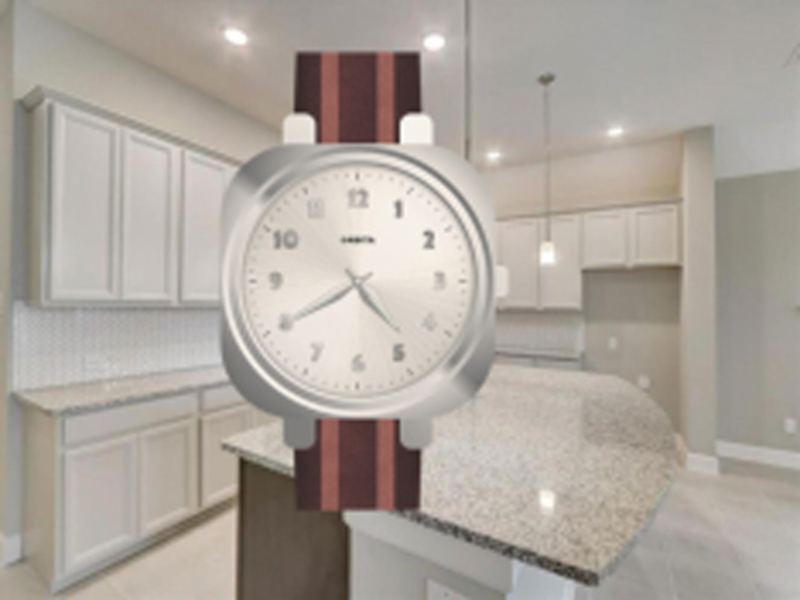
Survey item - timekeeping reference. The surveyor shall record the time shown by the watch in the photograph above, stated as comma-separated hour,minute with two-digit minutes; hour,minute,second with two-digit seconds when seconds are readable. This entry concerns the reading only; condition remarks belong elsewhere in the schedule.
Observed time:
4,40
